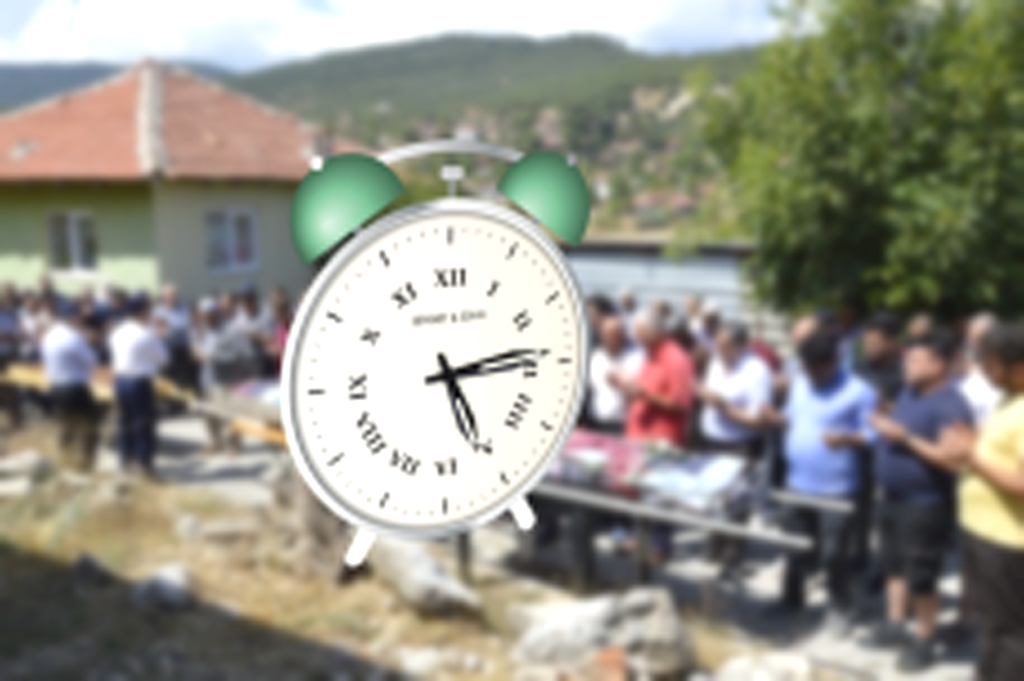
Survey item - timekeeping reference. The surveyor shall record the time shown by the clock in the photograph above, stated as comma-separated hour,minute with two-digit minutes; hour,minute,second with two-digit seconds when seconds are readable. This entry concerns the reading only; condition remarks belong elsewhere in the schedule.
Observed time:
5,14
